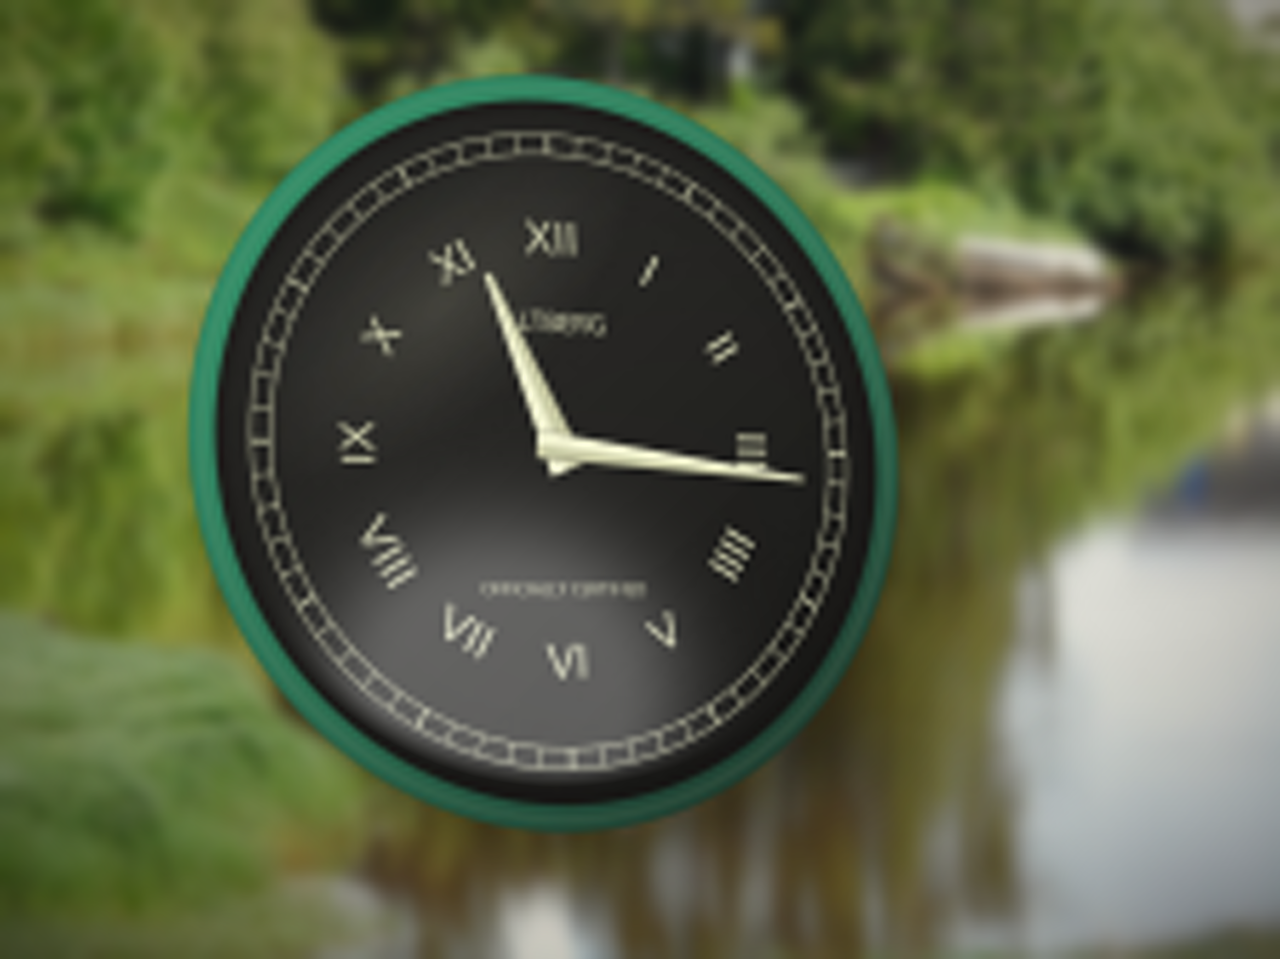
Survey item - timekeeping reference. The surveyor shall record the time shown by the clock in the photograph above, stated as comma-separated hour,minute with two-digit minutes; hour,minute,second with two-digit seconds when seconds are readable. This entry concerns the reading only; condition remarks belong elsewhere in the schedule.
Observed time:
11,16
